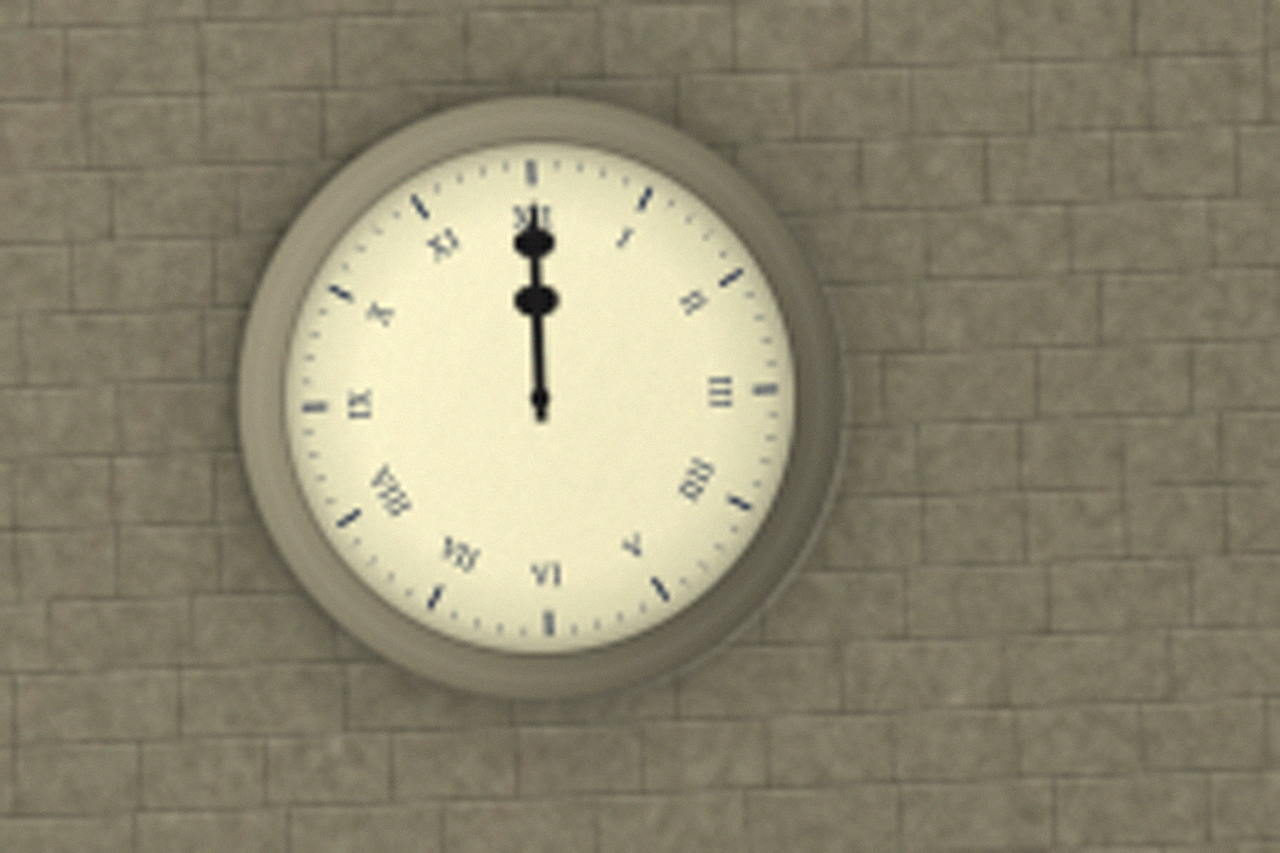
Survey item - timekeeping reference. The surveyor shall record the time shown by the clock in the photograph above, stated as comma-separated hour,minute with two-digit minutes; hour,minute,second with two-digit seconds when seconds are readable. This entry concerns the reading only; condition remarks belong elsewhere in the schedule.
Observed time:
12,00
